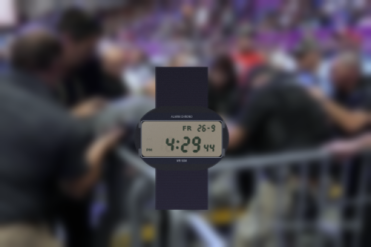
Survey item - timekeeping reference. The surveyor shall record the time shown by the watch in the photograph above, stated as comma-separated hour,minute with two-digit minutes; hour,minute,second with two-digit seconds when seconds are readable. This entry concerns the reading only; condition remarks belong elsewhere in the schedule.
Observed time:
4,29,44
